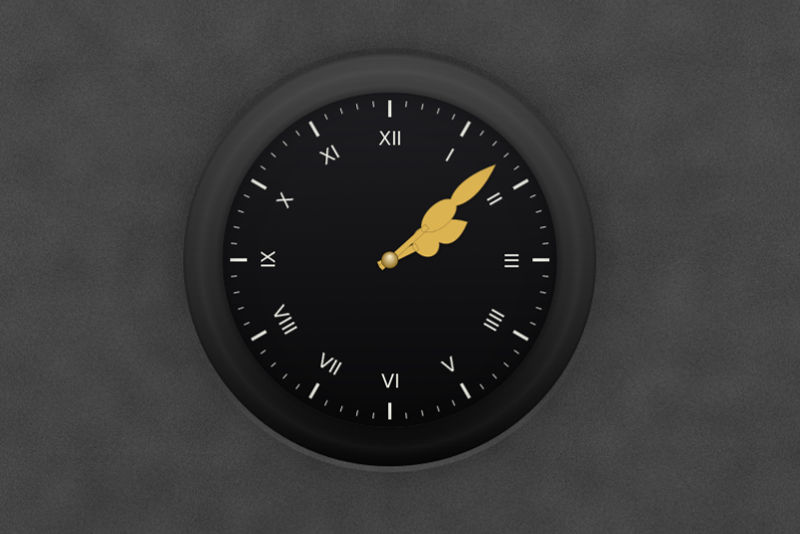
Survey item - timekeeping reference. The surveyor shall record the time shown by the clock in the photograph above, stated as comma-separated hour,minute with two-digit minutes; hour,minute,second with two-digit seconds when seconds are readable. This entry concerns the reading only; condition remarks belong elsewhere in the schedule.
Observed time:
2,08
